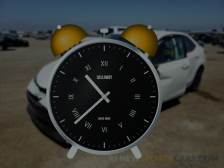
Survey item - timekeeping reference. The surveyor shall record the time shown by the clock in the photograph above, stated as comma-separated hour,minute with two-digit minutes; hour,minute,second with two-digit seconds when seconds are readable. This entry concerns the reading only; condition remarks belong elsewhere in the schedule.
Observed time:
10,38
